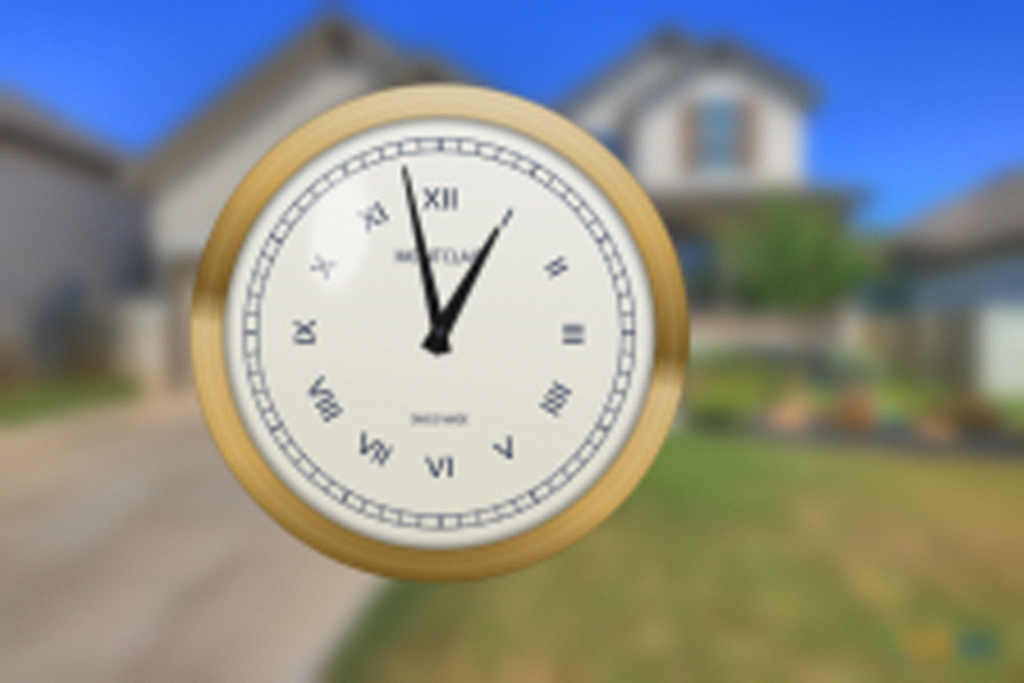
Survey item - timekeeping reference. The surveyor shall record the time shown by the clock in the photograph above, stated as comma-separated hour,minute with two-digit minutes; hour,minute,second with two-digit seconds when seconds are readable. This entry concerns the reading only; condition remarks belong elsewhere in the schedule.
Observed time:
12,58
